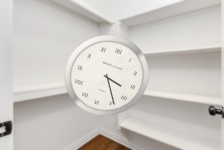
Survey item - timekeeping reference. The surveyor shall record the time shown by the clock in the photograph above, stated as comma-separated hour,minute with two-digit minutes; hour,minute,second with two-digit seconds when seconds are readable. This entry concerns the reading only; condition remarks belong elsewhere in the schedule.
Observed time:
3,24
